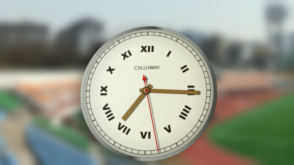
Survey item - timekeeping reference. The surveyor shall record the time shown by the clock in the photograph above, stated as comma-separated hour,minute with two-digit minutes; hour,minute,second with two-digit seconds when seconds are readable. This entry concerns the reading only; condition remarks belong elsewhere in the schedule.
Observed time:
7,15,28
